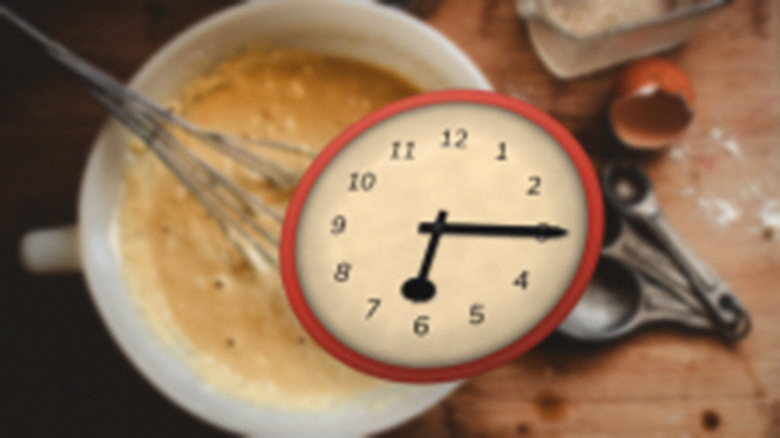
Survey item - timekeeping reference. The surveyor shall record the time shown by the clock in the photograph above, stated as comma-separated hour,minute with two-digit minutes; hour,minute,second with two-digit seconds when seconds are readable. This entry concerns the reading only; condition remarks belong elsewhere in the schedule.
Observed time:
6,15
